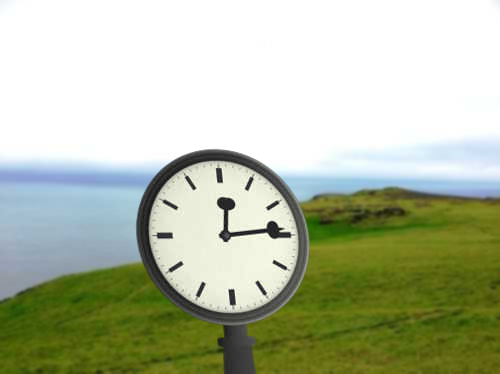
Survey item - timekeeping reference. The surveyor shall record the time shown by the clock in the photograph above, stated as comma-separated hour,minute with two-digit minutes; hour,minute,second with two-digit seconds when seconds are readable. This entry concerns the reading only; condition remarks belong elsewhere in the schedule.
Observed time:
12,14
